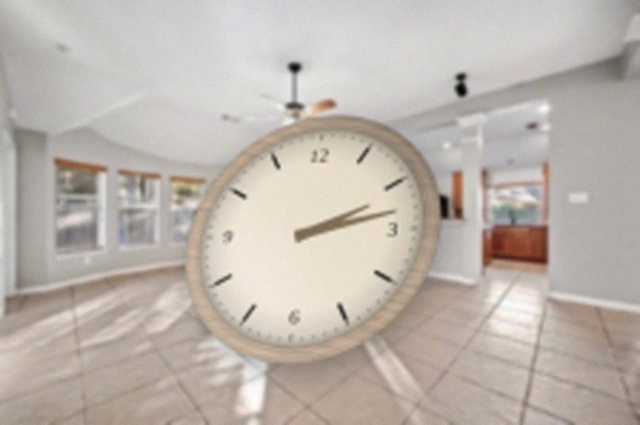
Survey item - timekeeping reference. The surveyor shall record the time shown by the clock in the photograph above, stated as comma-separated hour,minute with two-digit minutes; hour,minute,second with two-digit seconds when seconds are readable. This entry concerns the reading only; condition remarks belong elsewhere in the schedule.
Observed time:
2,13
